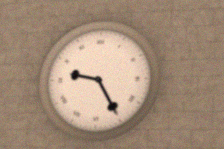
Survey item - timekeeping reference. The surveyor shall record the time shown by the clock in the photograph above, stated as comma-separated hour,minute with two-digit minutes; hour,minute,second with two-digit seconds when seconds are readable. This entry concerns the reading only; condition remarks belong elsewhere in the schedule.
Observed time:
9,25
